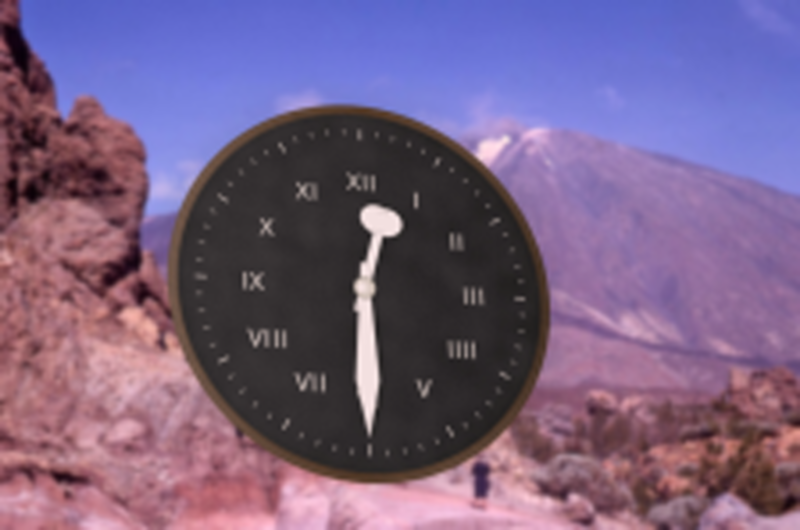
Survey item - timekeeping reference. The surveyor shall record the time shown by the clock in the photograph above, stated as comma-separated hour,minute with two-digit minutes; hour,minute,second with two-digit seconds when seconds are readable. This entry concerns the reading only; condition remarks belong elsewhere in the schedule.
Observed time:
12,30
